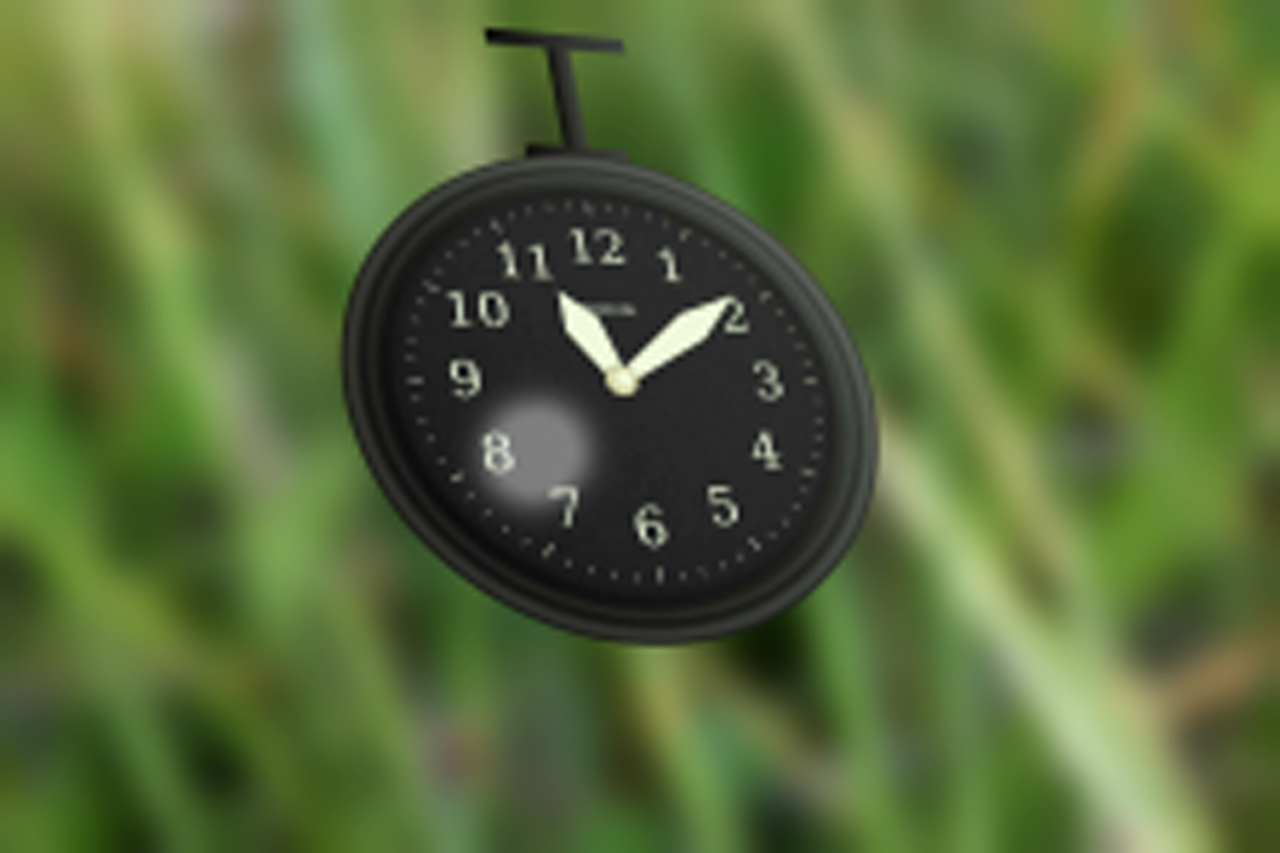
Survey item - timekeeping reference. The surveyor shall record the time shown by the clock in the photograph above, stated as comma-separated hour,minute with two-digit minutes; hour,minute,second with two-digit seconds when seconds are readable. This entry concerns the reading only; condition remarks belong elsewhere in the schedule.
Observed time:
11,09
